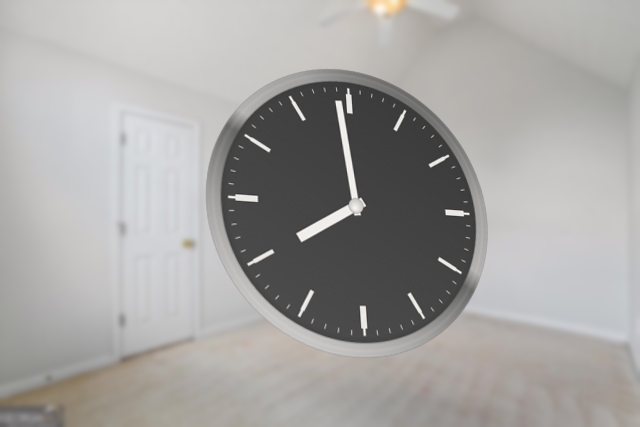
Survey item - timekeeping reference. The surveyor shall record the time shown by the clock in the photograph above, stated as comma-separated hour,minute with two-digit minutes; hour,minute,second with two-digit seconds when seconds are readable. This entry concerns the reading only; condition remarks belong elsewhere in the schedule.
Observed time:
7,59
